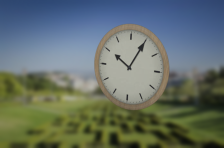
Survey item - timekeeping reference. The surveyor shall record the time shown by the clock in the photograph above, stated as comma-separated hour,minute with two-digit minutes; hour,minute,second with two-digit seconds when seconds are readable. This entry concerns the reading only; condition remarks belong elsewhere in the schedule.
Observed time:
10,05
